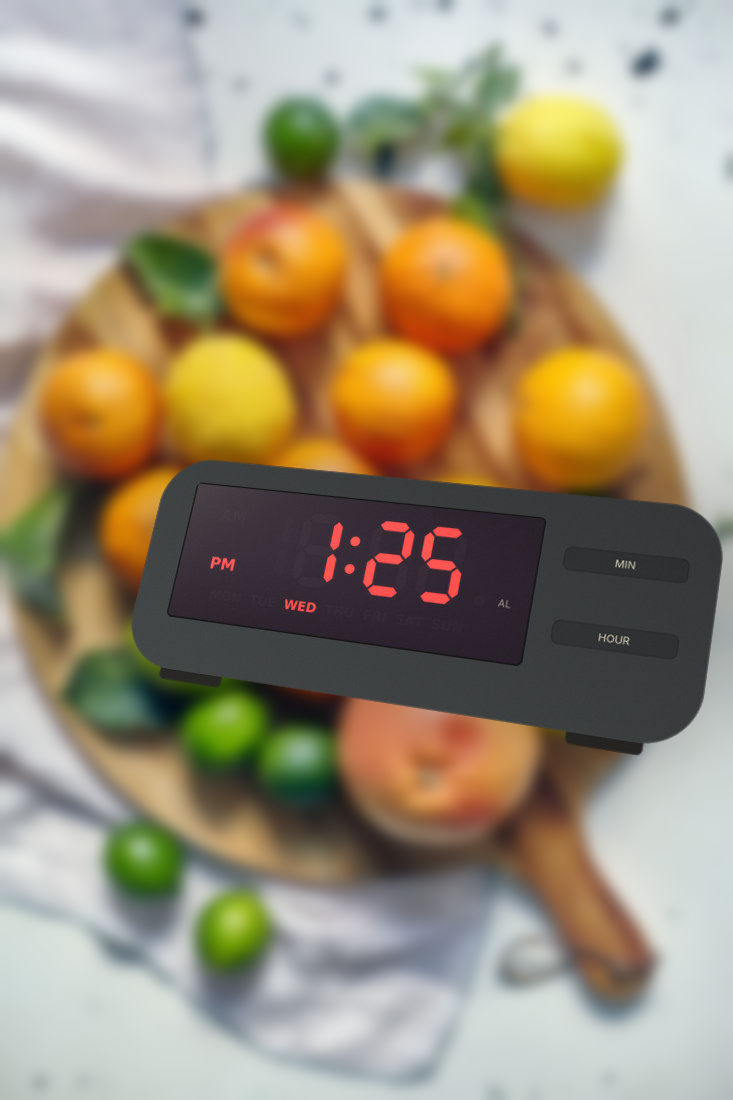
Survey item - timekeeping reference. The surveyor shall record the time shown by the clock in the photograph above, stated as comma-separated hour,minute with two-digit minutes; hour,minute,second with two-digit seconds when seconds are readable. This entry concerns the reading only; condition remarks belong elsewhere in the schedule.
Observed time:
1,25
